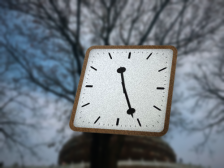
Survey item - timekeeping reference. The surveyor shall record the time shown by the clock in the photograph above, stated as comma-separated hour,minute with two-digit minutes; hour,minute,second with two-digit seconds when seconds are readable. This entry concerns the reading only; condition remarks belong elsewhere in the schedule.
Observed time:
11,26
